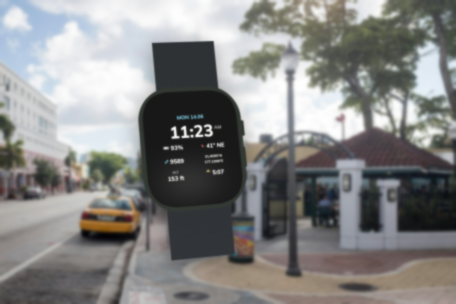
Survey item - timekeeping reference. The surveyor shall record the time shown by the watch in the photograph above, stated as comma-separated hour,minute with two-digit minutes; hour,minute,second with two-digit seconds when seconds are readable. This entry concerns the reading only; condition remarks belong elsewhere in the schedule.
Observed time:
11,23
